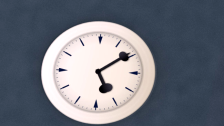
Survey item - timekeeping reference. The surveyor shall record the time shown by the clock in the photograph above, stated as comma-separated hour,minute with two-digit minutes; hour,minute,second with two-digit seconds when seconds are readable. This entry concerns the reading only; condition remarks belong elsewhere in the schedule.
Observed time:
5,09
